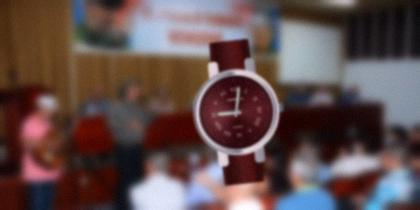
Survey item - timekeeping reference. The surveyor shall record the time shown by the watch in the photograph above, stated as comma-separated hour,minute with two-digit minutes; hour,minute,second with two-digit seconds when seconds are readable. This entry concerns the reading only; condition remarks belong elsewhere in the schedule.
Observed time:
9,02
